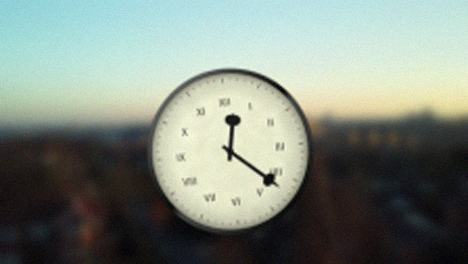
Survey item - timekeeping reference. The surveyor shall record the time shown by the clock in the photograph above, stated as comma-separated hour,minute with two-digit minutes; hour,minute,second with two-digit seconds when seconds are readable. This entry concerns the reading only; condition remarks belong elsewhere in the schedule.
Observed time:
12,22
